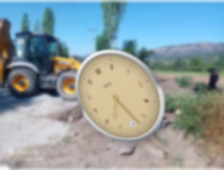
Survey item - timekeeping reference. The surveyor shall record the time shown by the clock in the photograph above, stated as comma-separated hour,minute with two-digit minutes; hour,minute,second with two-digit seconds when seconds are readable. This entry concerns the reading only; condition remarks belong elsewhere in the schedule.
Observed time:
7,28
